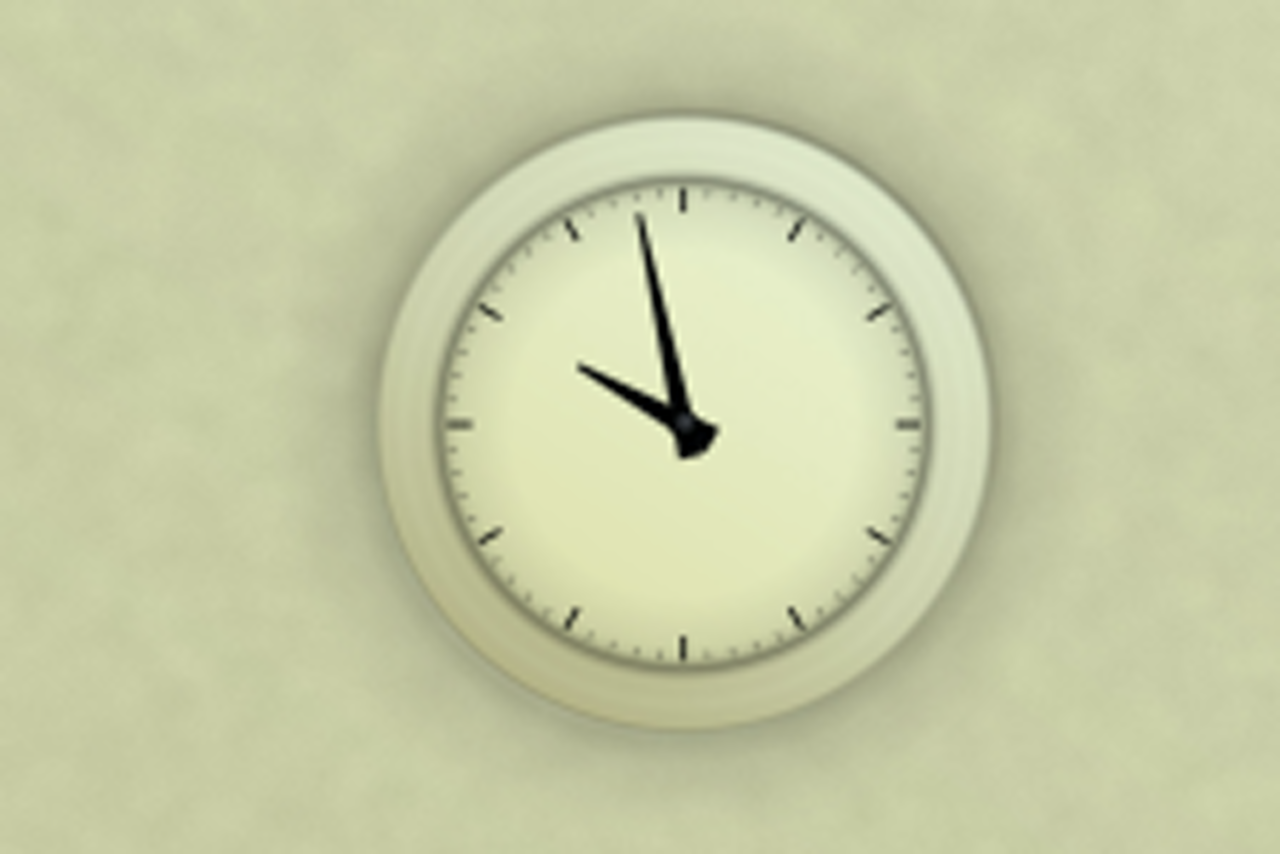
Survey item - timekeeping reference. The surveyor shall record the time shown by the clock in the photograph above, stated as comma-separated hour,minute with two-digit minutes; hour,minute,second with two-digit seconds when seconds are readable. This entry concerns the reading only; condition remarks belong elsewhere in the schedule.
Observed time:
9,58
